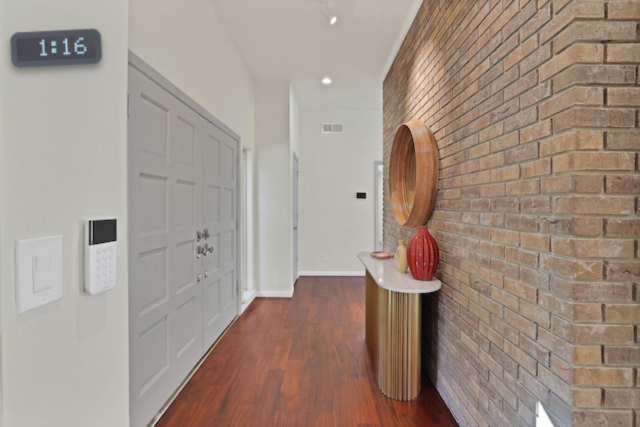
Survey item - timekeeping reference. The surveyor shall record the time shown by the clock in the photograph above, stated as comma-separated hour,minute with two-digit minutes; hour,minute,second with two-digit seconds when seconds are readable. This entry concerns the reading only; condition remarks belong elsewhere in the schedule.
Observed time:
1,16
